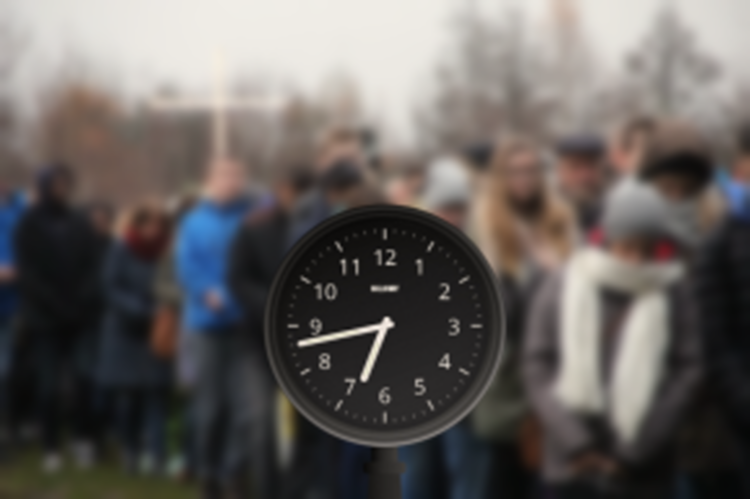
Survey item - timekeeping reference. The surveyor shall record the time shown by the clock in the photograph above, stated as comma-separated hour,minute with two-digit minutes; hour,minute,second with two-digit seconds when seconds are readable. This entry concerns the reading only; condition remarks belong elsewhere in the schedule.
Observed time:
6,43
